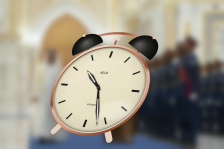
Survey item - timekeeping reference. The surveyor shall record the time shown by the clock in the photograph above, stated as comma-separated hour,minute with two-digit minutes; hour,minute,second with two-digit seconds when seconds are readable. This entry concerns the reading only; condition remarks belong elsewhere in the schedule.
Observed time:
10,27
